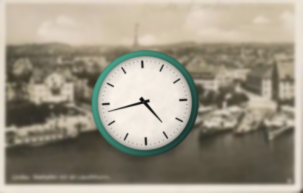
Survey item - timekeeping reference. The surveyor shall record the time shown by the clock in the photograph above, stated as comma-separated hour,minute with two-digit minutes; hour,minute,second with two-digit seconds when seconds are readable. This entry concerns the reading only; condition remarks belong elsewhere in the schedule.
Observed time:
4,43
